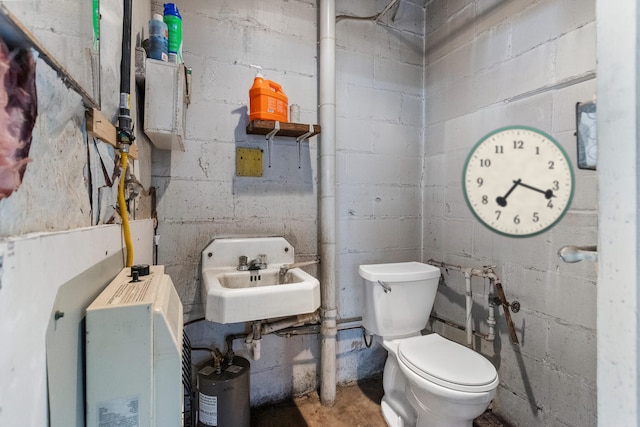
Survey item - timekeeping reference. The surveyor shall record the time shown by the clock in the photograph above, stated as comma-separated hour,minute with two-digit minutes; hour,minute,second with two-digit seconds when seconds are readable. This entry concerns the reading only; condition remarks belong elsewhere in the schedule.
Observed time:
7,18
